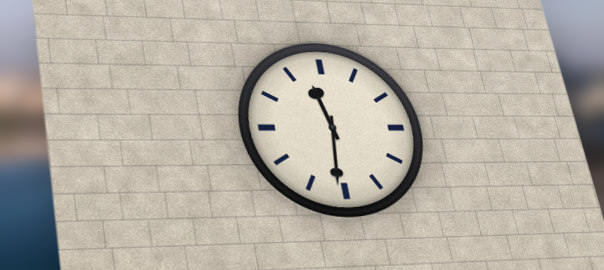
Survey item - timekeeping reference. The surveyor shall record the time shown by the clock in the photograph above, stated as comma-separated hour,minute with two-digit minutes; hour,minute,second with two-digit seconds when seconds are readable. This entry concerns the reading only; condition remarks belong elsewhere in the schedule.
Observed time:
11,31
